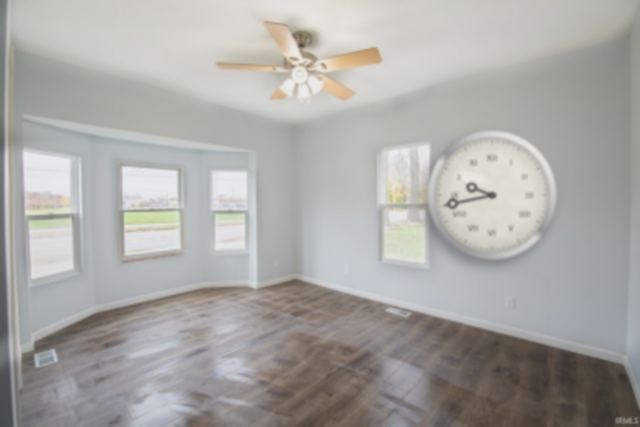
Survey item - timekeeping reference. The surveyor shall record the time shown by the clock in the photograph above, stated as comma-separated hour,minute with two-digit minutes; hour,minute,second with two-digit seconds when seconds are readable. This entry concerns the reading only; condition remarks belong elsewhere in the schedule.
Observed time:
9,43
